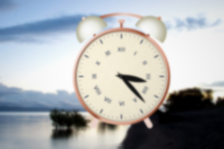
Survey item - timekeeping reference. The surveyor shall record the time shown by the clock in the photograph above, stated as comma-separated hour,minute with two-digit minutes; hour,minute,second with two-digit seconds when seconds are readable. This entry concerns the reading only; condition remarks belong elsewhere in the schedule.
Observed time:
3,23
